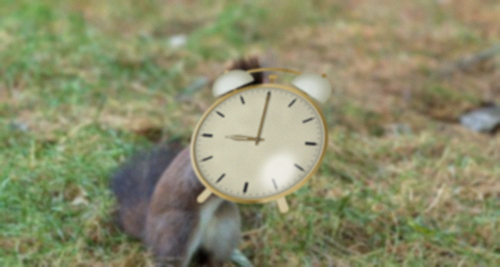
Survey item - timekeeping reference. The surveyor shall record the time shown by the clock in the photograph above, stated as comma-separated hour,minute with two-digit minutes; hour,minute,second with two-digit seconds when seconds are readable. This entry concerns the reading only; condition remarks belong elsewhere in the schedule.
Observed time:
9,00
